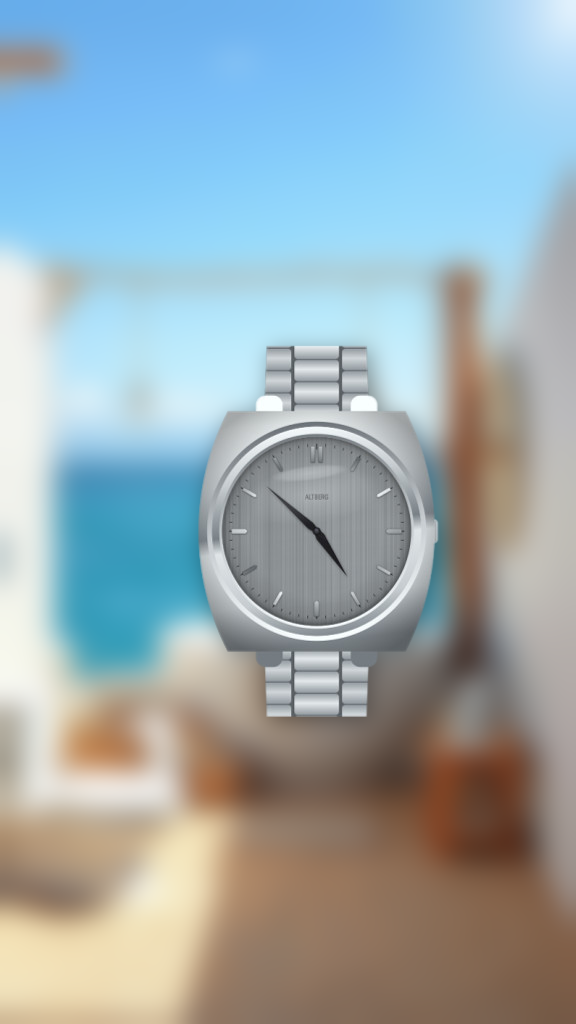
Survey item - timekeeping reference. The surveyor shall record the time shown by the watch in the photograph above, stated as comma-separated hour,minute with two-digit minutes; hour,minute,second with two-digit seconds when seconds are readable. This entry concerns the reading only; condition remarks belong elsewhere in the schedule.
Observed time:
4,52
